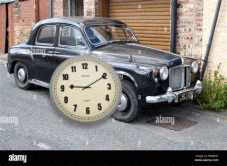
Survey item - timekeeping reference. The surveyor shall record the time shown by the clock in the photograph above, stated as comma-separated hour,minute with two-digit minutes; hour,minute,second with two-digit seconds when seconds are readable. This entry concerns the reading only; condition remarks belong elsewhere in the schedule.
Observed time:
9,10
